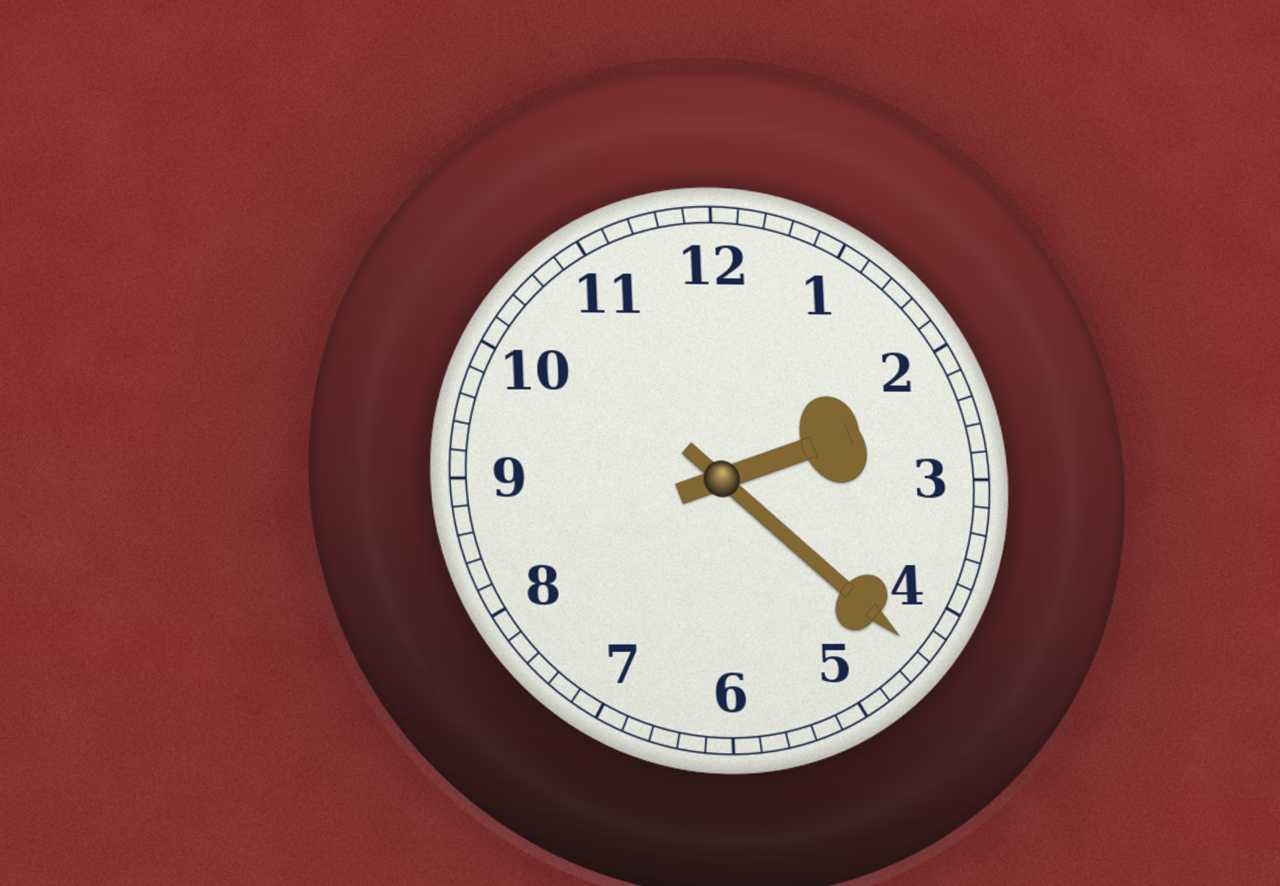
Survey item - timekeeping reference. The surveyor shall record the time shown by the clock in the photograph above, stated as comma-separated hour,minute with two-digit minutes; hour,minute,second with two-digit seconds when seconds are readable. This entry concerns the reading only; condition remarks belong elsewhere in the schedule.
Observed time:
2,22
